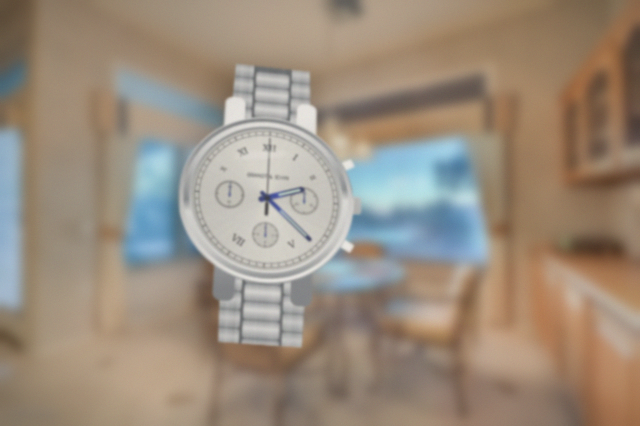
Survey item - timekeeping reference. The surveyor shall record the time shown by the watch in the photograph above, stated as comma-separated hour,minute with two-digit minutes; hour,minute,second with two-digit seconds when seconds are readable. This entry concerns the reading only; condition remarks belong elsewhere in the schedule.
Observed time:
2,22
